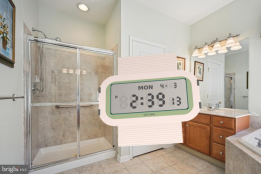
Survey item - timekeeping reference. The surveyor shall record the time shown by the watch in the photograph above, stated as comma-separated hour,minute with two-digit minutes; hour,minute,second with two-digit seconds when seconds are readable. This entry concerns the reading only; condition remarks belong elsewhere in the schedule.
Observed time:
2,39,13
